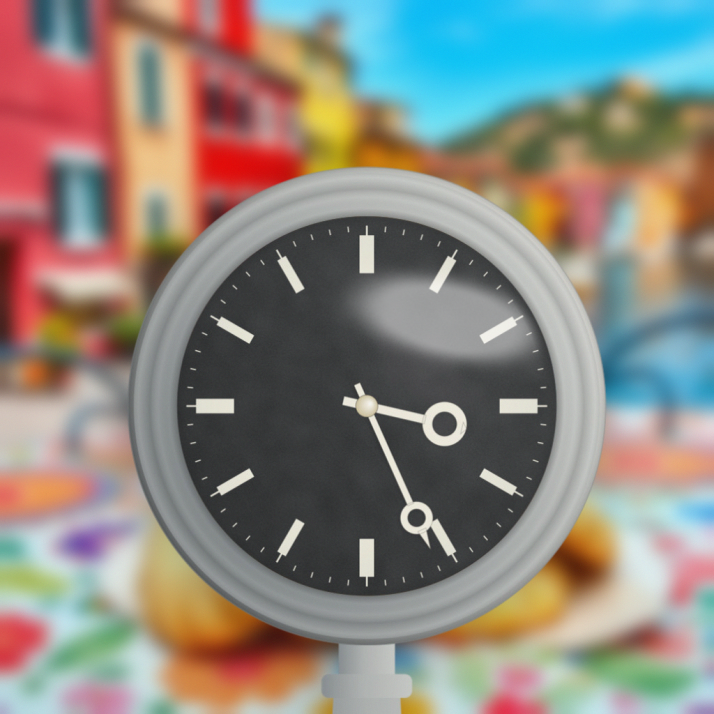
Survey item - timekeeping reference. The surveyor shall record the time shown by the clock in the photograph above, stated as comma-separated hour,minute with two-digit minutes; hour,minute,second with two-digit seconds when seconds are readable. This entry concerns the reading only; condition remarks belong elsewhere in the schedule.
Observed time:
3,26
